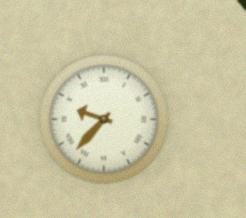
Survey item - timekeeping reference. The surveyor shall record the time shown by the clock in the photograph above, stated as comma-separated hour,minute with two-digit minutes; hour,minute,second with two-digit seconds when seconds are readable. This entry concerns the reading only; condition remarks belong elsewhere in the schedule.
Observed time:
9,37
